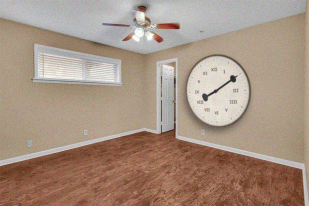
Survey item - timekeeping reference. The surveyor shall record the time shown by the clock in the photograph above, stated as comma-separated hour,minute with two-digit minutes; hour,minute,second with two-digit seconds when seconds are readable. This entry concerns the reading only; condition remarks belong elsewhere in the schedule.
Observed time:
8,10
